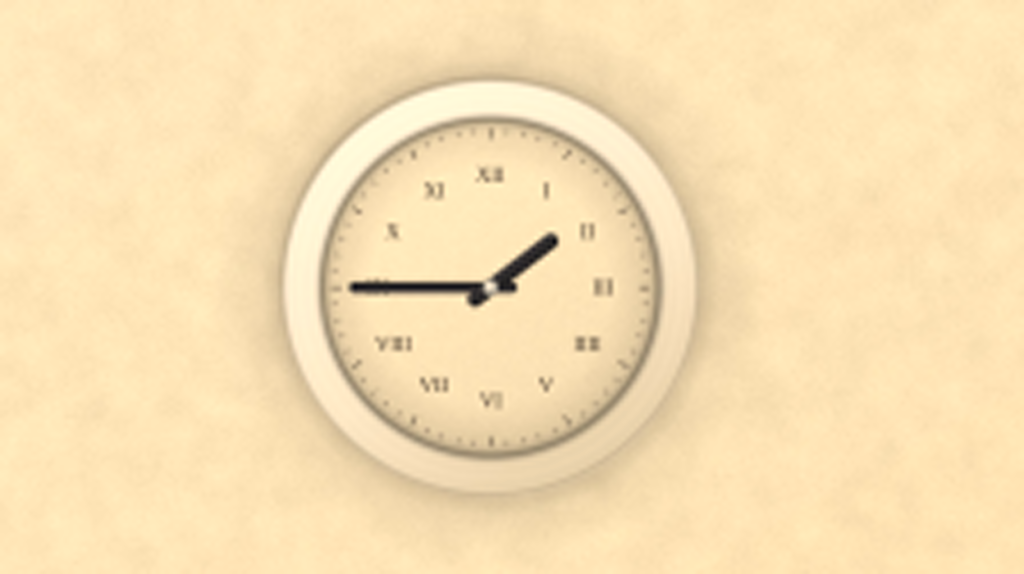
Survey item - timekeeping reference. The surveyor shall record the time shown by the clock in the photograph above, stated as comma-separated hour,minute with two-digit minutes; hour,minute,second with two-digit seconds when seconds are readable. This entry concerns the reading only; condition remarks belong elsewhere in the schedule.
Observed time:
1,45
